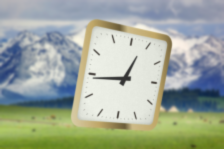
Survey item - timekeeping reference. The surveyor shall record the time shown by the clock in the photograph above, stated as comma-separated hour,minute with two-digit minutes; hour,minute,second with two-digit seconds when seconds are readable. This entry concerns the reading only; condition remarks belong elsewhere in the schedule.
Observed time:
12,44
